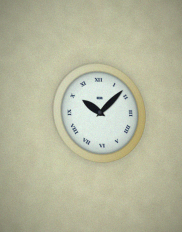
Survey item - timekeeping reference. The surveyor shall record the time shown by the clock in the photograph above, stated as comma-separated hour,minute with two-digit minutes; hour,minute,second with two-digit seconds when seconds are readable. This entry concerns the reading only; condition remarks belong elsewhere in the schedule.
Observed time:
10,08
